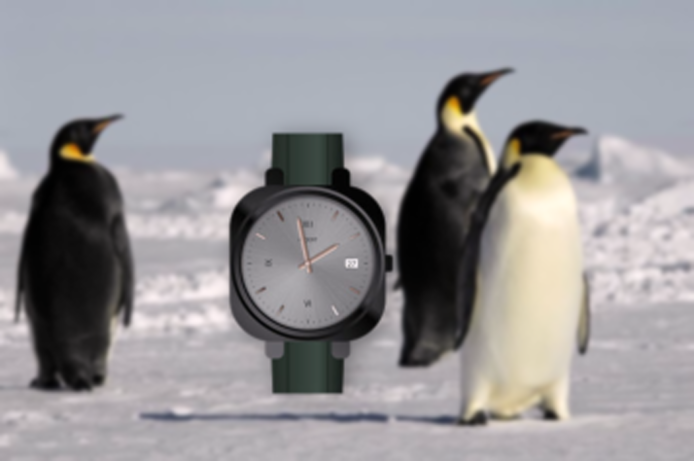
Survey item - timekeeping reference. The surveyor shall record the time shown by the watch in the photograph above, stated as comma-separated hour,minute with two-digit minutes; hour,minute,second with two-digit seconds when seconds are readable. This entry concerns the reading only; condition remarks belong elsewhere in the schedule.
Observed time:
1,58
